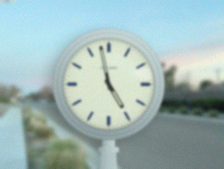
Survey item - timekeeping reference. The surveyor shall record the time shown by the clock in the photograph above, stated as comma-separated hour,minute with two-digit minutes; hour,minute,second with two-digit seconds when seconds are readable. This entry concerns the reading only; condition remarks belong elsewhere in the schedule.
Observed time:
4,58
